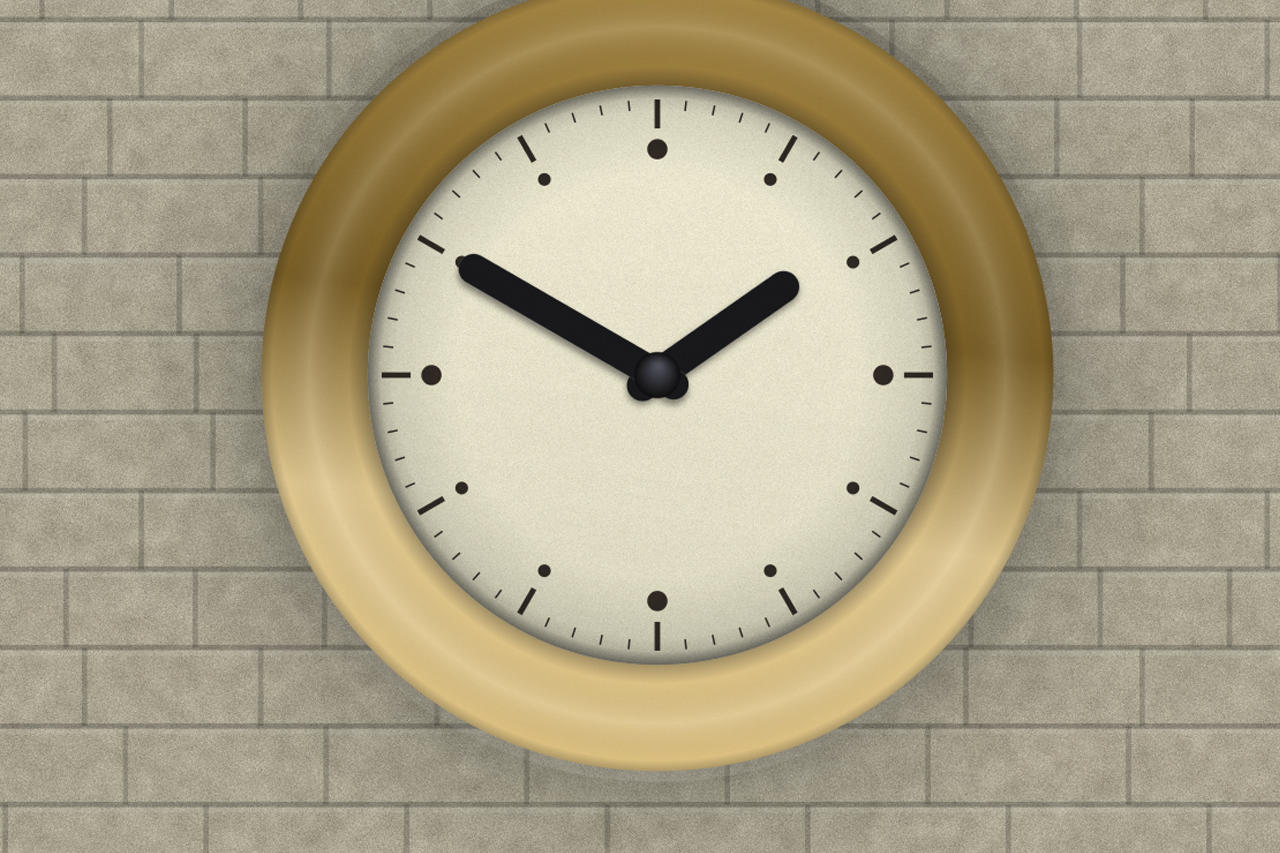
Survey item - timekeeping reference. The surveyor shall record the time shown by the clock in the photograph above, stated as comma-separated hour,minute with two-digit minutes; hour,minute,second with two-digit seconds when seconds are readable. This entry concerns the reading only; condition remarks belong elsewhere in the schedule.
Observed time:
1,50
